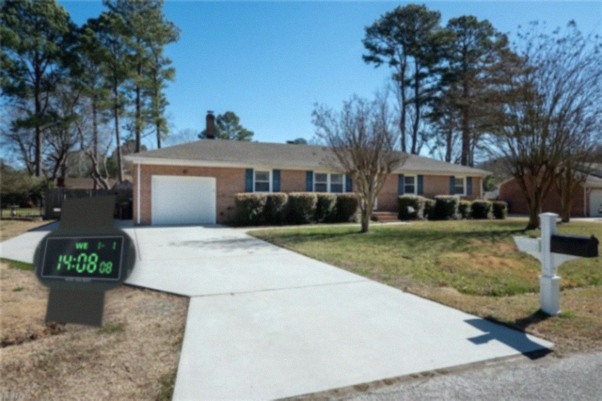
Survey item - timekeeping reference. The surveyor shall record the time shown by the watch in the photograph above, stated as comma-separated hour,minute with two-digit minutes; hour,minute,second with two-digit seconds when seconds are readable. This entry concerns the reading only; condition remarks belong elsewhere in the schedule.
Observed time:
14,08
